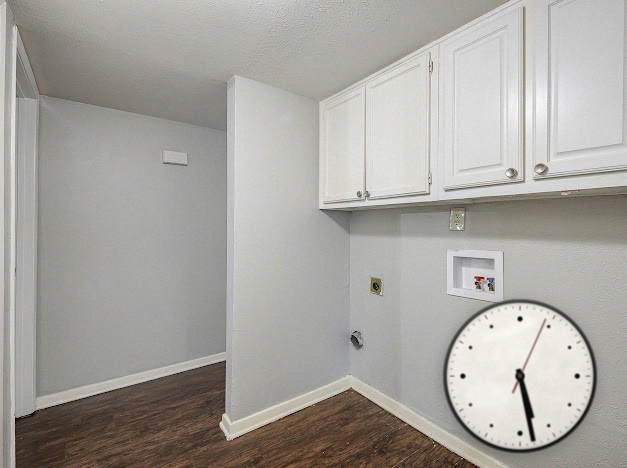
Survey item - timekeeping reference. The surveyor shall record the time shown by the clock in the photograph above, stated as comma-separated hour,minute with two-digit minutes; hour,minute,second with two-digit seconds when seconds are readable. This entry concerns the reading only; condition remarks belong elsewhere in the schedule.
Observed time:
5,28,04
